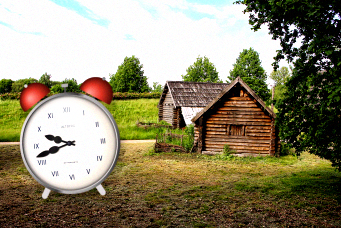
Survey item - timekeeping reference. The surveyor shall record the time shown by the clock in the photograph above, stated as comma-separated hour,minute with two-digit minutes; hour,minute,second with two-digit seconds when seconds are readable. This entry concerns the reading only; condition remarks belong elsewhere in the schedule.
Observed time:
9,42
